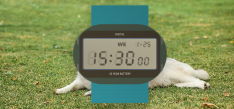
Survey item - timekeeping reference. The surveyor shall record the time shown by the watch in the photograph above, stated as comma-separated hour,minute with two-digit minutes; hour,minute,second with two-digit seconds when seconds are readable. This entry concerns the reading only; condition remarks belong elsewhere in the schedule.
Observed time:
15,30,00
